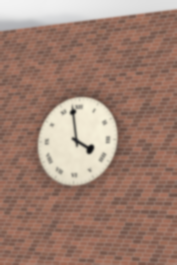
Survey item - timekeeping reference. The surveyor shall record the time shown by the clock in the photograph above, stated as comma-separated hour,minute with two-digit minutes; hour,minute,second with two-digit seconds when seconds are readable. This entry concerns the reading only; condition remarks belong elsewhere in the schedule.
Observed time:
3,58
